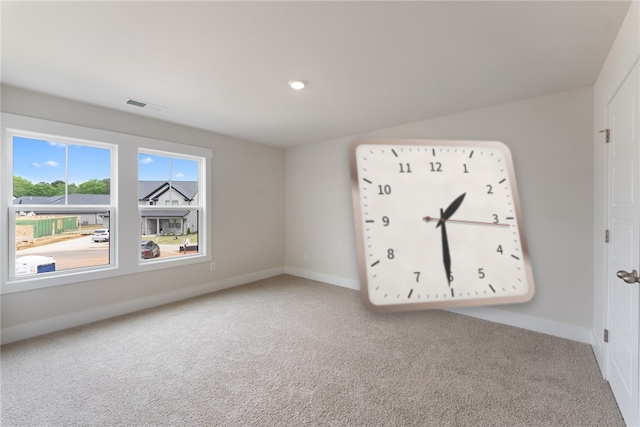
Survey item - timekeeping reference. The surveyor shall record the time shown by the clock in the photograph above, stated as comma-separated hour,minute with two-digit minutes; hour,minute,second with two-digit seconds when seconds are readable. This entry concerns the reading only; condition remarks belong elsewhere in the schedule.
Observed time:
1,30,16
